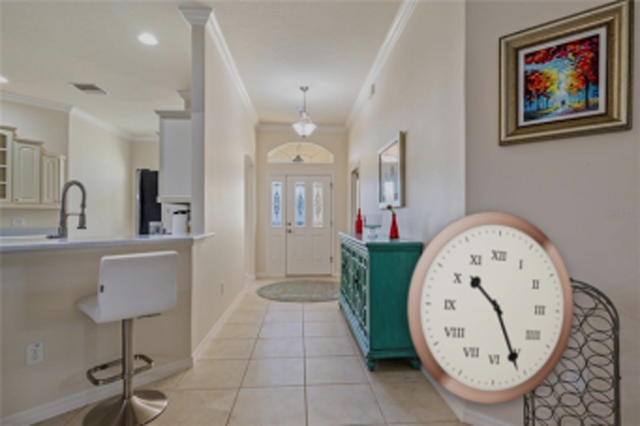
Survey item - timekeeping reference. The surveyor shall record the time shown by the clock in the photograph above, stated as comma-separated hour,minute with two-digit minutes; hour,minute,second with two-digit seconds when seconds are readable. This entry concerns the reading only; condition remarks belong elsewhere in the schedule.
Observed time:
10,26
